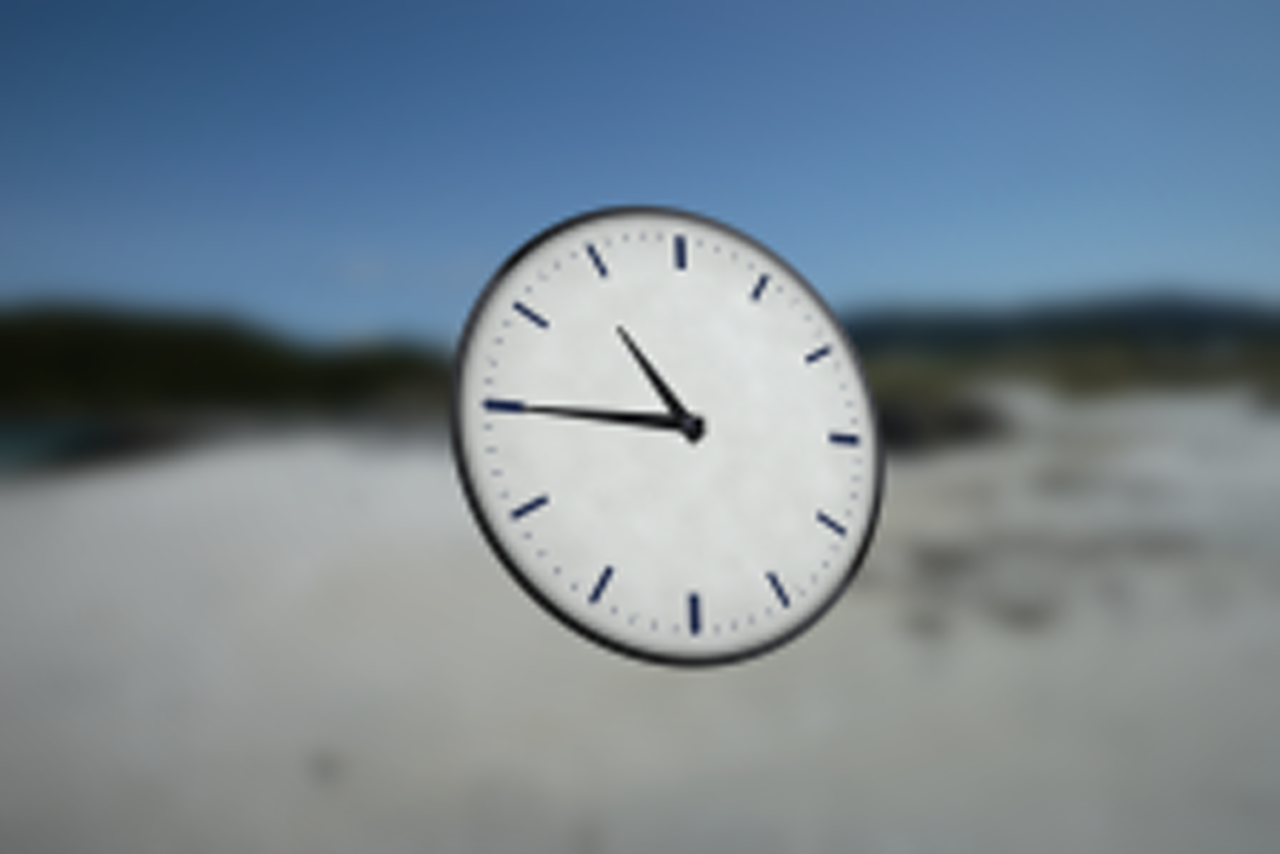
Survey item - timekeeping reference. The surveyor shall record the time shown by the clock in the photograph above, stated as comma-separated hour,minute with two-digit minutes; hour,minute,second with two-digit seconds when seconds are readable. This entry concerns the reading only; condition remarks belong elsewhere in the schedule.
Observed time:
10,45
